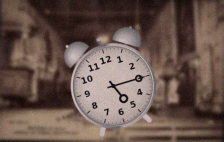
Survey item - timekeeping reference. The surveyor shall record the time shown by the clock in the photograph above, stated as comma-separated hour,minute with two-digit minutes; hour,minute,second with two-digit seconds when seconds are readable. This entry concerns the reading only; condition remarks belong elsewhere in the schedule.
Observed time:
5,15
